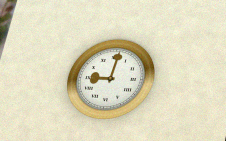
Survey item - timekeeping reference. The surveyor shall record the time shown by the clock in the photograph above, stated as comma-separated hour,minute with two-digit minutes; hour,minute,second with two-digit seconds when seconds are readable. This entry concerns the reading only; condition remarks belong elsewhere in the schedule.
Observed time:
9,01
